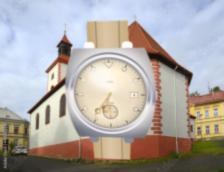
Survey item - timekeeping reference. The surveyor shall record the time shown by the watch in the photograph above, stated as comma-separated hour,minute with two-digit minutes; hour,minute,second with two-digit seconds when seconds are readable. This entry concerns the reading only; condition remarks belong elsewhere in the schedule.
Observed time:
6,36
